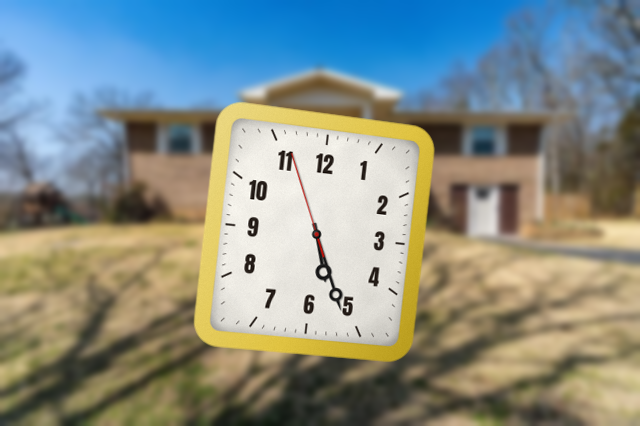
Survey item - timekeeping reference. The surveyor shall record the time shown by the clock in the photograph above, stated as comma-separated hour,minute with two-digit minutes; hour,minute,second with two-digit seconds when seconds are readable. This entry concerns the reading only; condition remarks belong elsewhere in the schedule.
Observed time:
5,25,56
